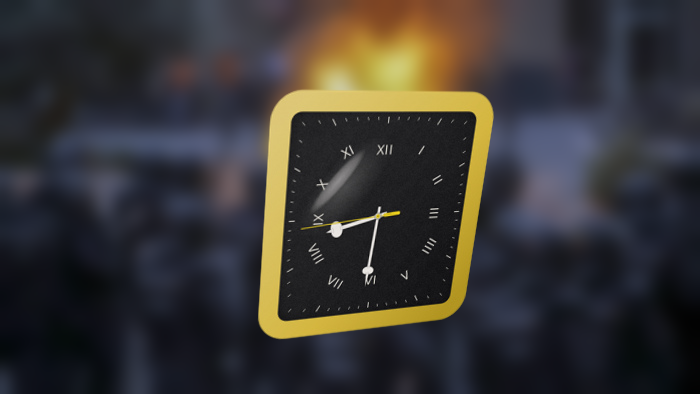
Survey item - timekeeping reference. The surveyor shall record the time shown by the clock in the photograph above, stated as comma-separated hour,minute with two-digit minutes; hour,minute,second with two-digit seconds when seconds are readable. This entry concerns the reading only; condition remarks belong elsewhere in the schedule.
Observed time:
8,30,44
